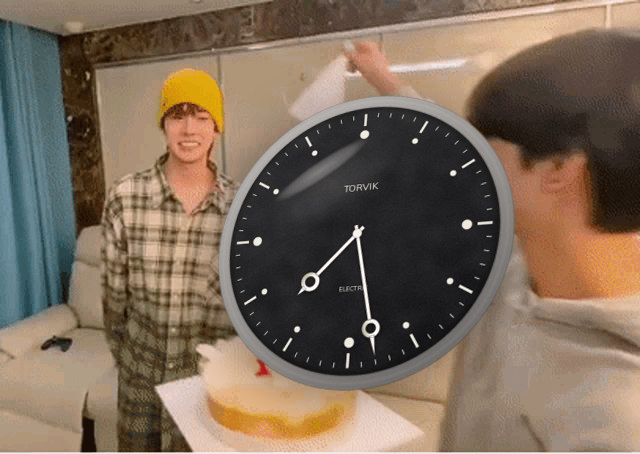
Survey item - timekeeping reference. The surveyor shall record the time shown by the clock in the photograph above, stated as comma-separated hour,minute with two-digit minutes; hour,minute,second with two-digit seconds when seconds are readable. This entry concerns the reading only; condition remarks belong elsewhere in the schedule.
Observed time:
7,28
